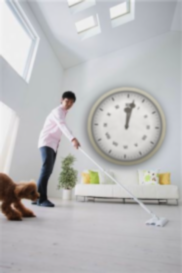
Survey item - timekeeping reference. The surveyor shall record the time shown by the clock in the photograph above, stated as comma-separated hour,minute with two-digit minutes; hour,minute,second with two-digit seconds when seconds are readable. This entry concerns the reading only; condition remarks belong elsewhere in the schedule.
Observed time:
12,02
